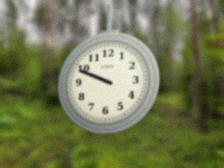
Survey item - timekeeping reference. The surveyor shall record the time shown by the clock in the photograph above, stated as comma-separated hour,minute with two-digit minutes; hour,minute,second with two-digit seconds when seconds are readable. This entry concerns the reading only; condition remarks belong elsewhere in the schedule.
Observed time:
9,49
